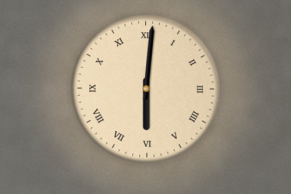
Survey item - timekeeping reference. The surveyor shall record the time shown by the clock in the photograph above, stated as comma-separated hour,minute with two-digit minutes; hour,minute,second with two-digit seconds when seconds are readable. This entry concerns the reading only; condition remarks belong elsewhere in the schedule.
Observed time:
6,01
